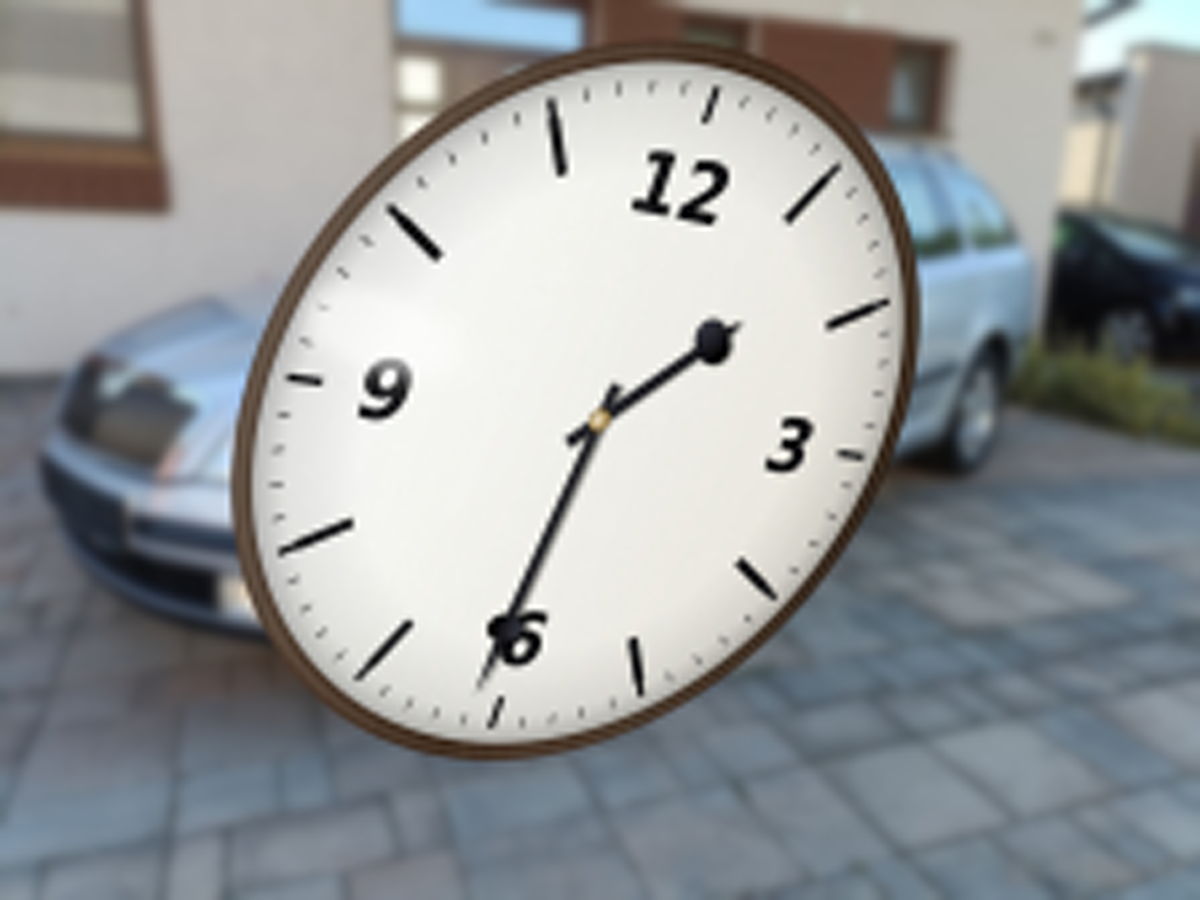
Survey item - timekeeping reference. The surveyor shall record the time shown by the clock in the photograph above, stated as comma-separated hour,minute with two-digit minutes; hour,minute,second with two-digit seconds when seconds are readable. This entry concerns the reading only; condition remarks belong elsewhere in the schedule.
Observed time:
1,31
